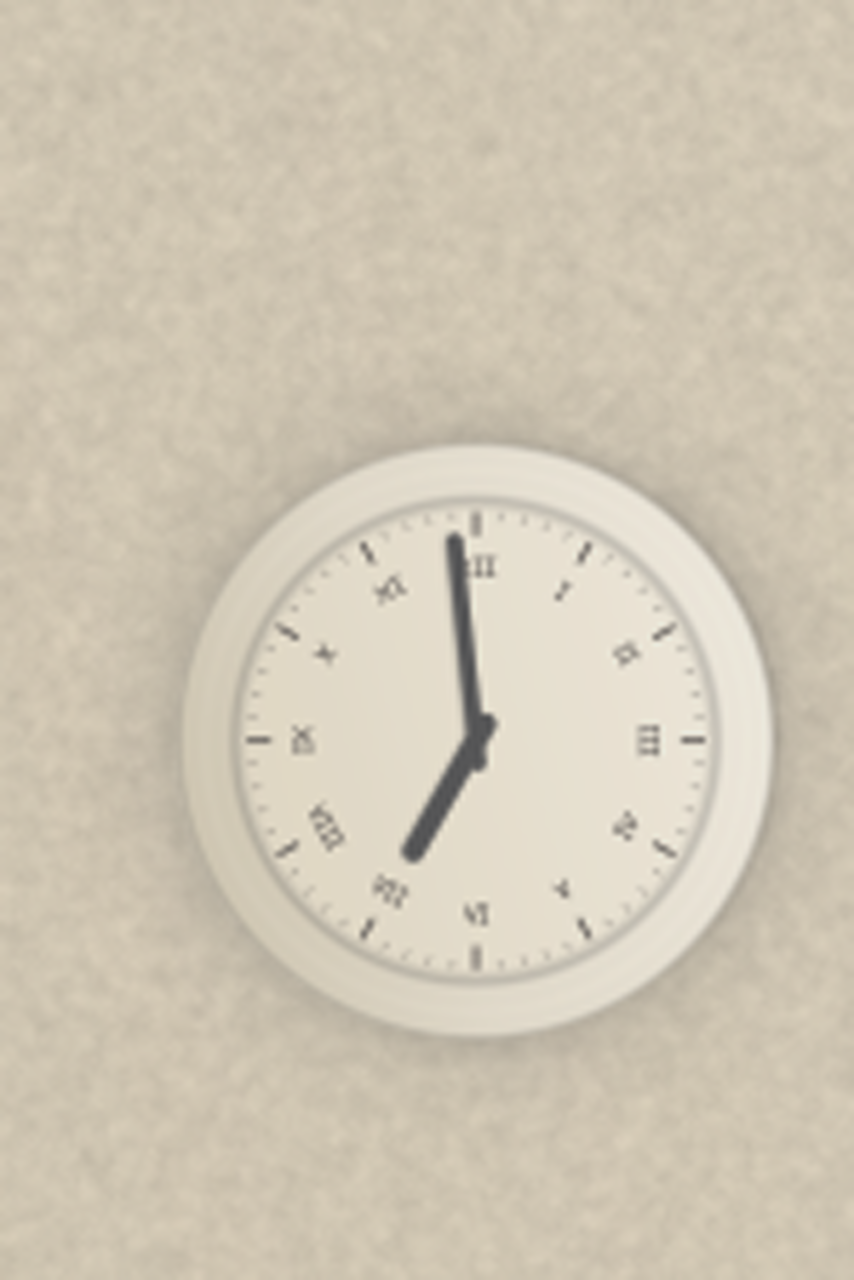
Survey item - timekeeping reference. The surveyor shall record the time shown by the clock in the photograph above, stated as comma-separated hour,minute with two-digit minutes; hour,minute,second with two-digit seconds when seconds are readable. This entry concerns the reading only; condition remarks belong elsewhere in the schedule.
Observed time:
6,59
